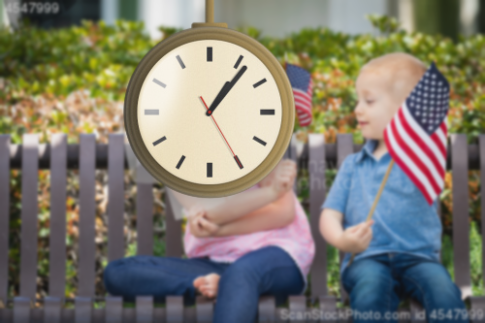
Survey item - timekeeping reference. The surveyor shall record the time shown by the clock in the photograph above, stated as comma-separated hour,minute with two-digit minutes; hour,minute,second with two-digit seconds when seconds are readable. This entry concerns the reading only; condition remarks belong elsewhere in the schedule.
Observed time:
1,06,25
